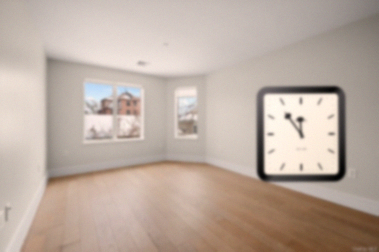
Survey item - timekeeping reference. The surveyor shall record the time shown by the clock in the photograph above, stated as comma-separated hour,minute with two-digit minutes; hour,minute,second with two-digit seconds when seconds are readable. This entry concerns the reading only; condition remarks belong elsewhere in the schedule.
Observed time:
11,54
